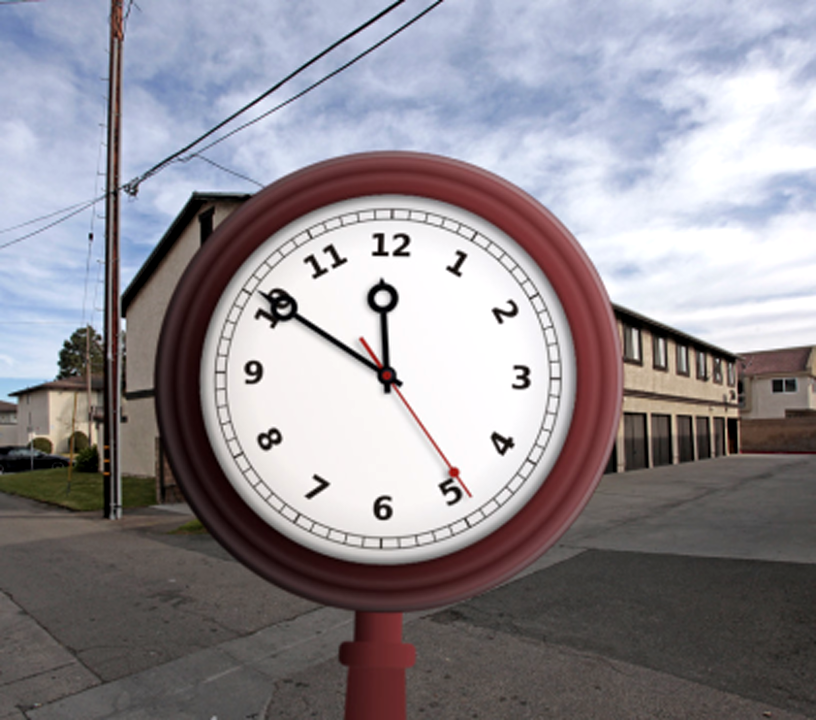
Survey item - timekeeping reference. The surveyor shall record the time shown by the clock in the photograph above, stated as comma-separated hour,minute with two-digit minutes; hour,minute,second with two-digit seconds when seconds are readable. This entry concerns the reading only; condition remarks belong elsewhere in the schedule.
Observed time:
11,50,24
